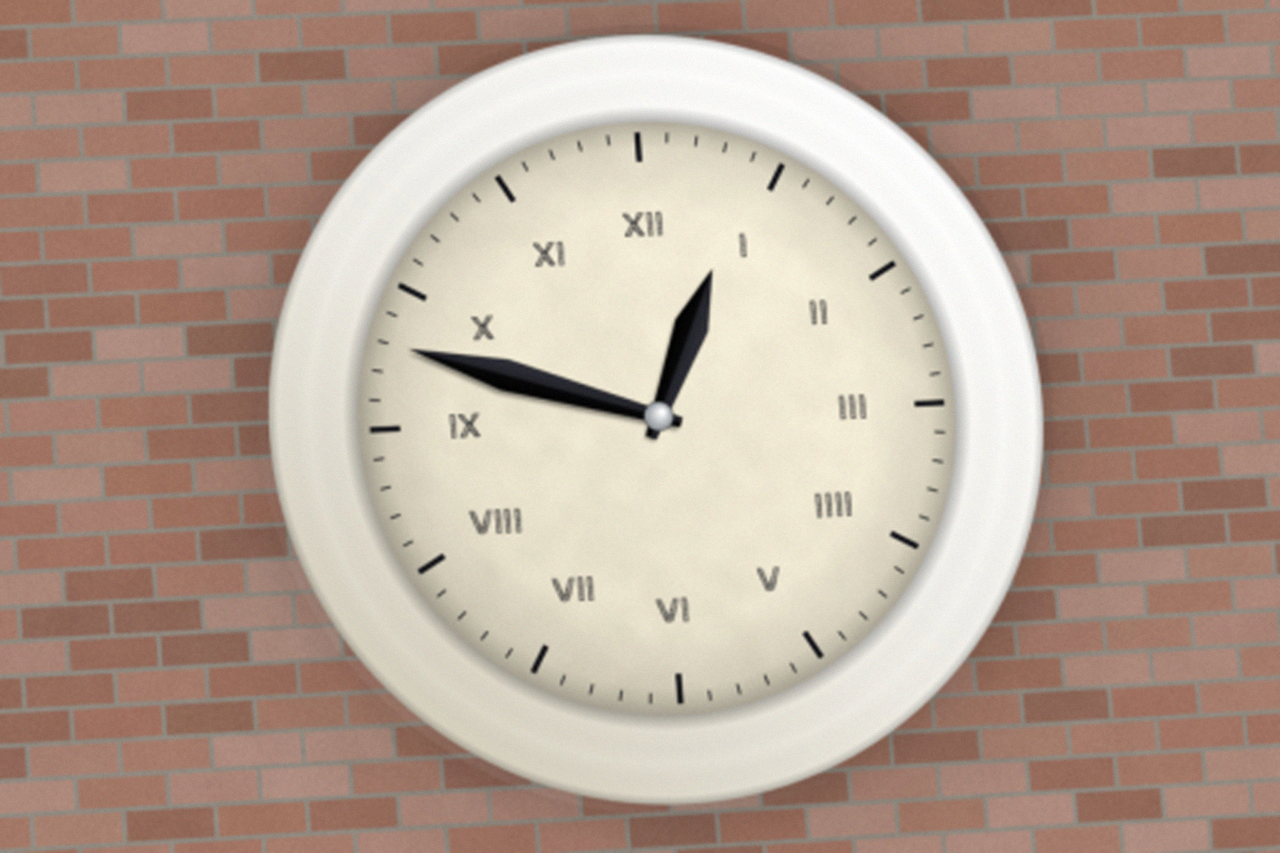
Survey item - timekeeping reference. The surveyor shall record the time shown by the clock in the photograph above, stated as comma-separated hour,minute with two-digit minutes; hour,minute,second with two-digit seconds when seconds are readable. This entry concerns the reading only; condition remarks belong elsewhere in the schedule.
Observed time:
12,48
